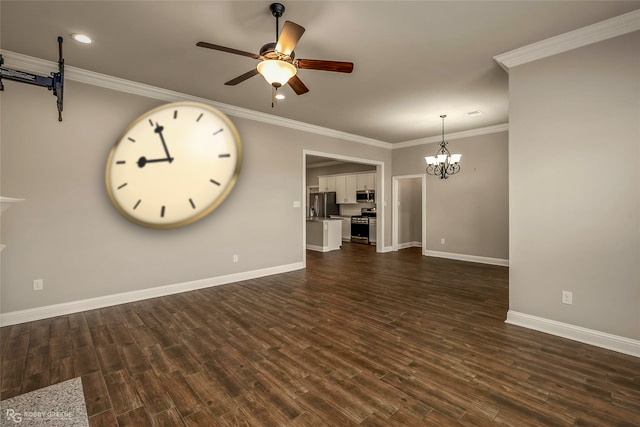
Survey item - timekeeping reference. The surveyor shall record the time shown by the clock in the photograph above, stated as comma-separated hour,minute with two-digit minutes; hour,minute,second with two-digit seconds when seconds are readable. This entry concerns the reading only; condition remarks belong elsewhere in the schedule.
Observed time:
8,56
